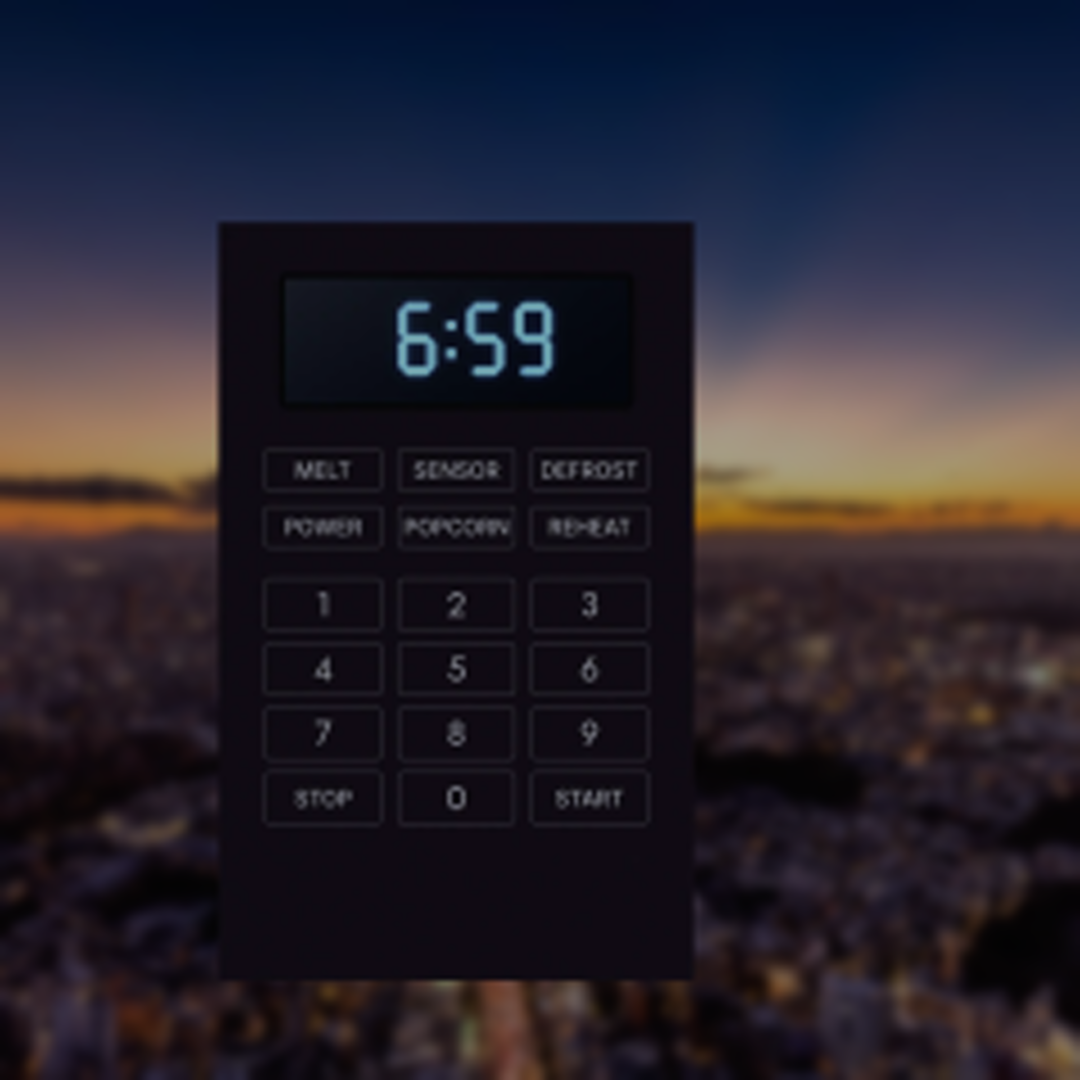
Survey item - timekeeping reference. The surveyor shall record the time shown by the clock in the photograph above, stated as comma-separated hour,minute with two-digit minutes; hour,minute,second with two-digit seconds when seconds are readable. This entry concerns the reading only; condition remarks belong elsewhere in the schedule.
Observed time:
6,59
